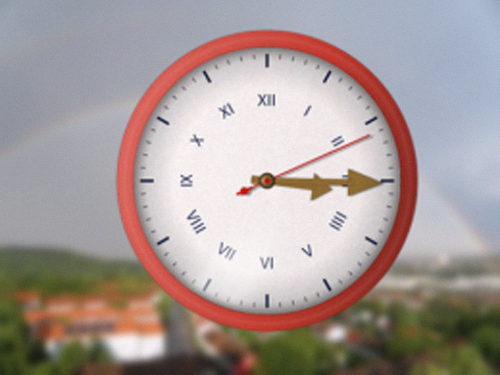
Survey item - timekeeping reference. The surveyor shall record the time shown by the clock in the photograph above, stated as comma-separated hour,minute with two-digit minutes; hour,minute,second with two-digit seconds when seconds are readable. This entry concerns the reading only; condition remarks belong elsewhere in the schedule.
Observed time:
3,15,11
